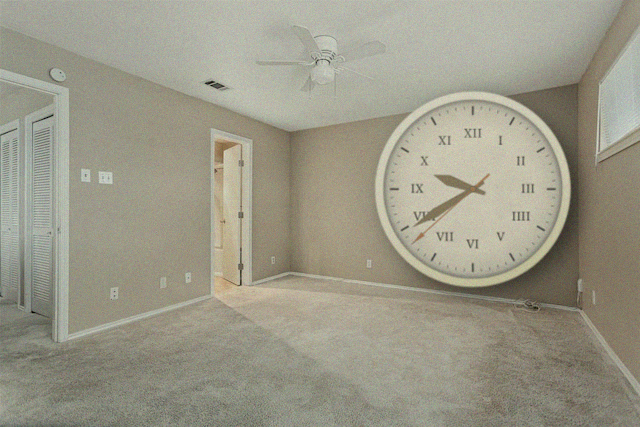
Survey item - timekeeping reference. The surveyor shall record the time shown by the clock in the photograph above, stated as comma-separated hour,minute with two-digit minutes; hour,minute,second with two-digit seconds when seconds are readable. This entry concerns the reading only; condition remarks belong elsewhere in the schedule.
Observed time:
9,39,38
